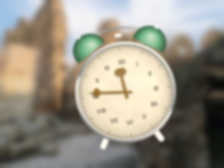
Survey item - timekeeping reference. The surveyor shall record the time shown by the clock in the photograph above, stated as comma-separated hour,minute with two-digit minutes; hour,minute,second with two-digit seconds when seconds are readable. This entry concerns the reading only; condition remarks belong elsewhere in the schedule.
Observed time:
11,46
